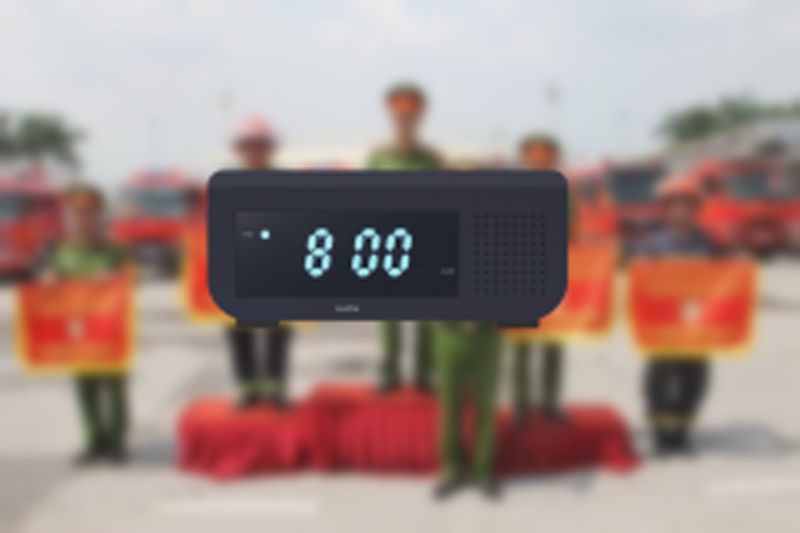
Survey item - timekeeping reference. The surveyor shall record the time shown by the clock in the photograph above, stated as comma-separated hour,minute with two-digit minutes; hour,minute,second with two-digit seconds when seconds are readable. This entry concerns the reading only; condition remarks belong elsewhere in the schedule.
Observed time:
8,00
